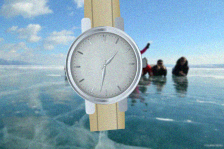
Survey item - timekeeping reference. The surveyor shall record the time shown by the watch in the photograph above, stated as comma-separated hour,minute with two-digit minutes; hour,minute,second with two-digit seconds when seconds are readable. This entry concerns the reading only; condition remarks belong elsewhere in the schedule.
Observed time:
1,32
